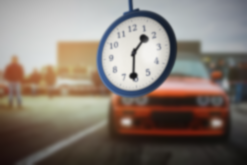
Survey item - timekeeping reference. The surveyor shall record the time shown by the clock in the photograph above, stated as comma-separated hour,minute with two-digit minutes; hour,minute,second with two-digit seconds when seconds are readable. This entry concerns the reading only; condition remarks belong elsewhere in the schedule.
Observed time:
1,31
